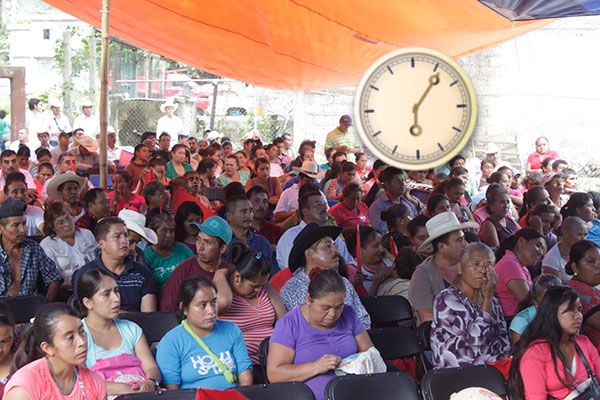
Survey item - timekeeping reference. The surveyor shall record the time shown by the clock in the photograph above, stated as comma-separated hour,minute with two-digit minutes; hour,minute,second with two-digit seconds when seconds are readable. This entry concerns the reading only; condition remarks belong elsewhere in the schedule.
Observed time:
6,06
